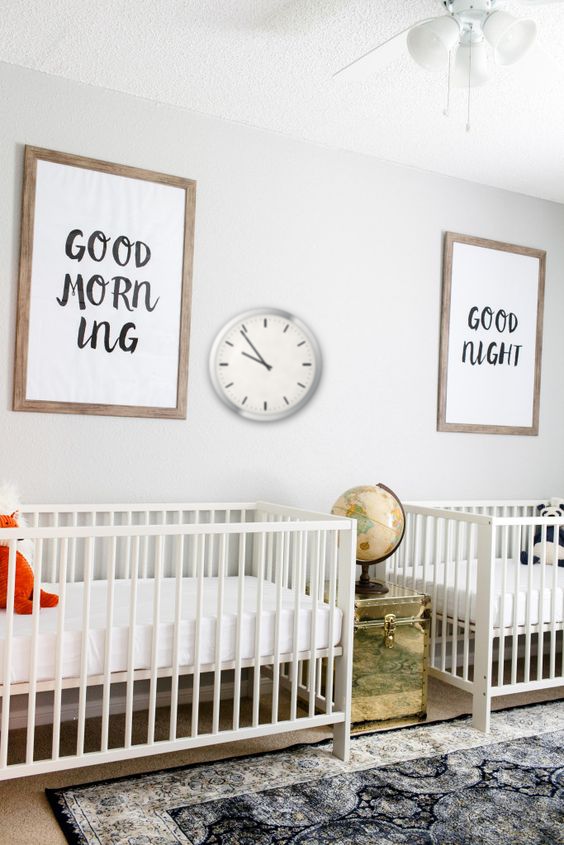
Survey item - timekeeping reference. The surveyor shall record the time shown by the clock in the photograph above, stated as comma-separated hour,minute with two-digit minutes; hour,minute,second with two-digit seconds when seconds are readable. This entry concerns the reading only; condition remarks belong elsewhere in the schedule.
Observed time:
9,54
